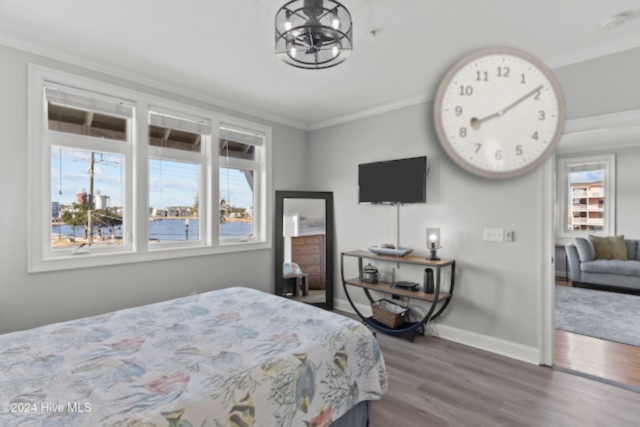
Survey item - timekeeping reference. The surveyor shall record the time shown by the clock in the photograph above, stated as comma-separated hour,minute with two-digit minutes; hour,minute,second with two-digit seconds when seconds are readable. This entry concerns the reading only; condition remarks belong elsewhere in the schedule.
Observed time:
8,09
